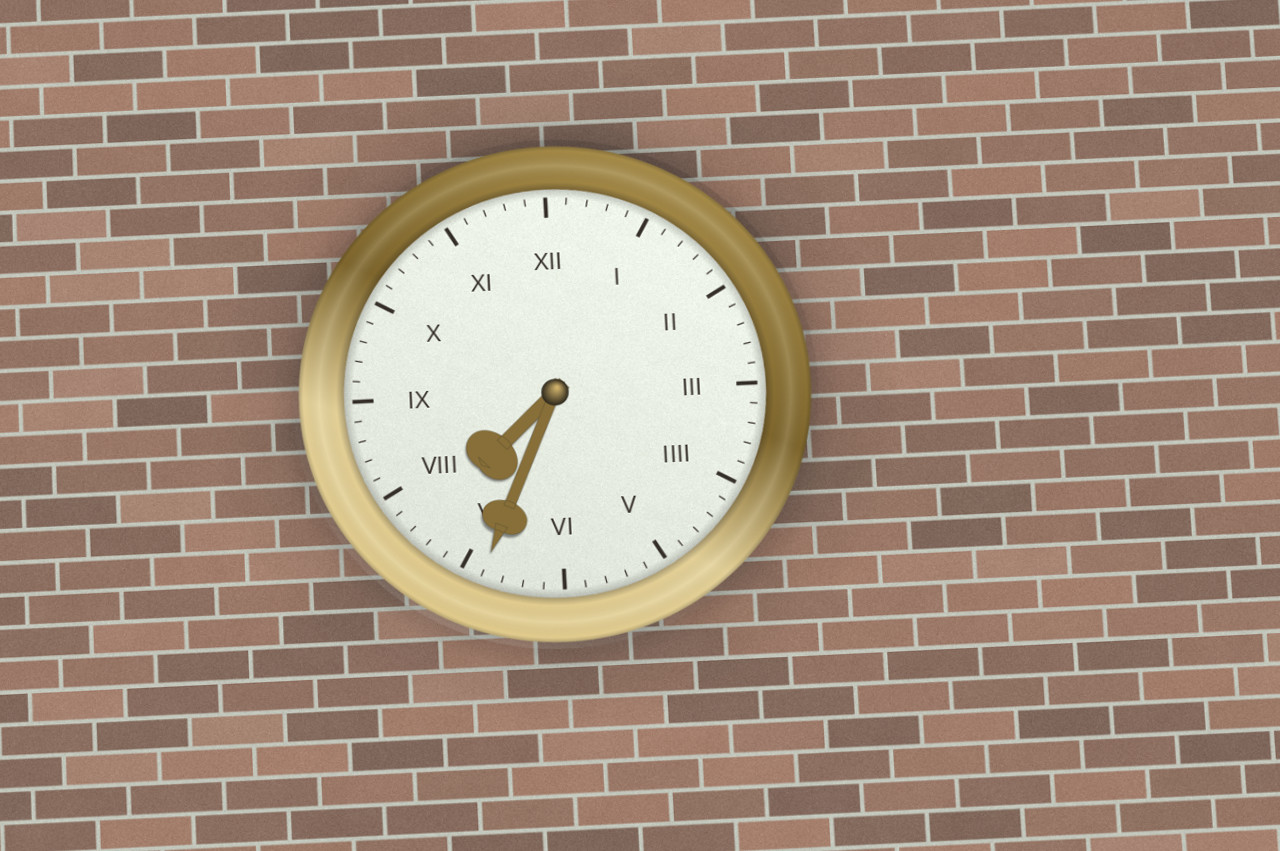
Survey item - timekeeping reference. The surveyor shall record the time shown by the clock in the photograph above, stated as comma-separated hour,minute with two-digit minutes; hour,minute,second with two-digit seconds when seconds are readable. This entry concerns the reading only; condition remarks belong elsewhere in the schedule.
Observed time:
7,34
